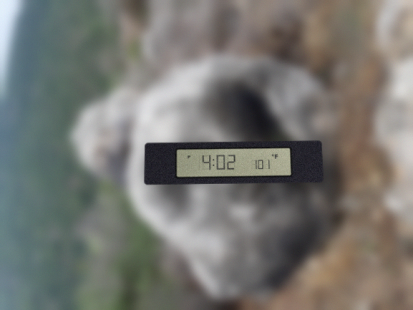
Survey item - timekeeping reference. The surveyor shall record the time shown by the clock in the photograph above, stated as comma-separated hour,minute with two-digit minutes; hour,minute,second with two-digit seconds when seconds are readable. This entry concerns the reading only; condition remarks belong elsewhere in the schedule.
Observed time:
4,02
